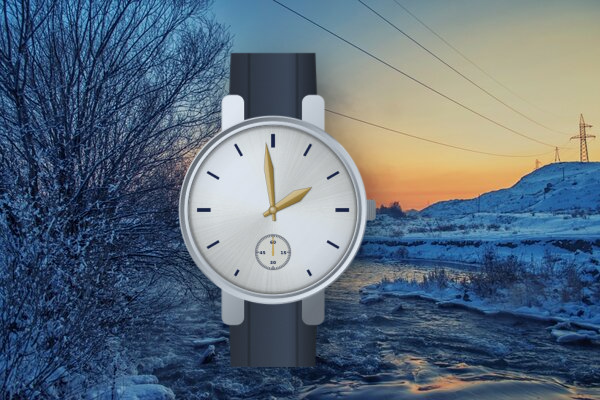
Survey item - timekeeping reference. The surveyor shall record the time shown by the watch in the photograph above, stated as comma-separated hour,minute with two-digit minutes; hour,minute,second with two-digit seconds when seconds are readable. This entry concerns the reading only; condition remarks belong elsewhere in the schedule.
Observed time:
1,59
